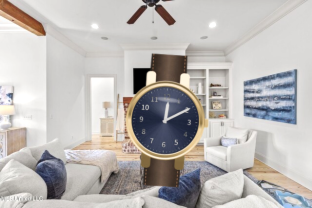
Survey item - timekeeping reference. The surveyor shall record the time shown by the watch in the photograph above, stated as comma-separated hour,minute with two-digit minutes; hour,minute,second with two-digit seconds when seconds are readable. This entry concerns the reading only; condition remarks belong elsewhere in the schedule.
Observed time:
12,10
